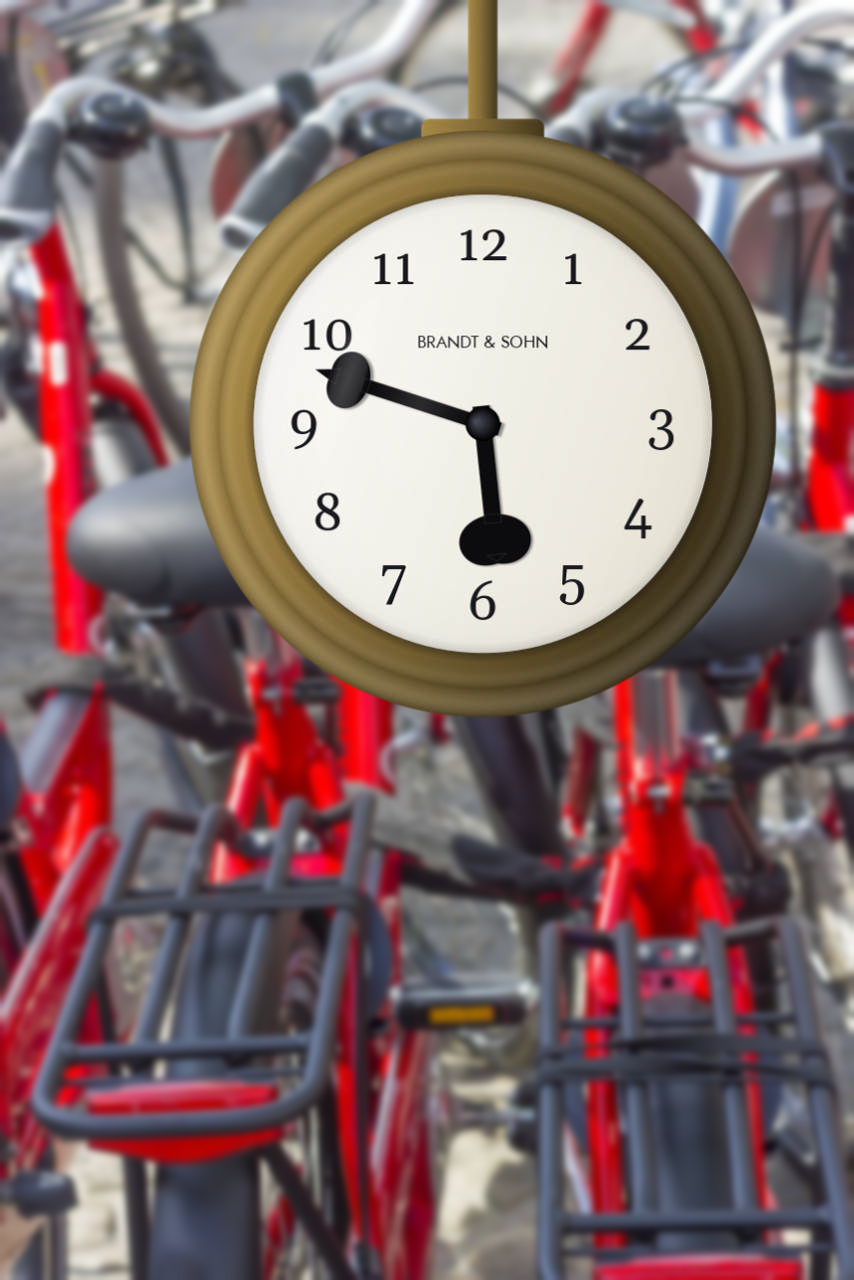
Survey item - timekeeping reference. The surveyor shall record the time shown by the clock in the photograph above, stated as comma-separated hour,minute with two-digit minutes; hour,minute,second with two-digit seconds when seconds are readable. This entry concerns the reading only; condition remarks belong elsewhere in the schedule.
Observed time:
5,48
